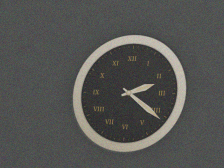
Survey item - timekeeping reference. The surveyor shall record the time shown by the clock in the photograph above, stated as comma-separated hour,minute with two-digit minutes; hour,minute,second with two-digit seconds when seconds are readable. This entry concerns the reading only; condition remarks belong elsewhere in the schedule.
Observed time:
2,21
